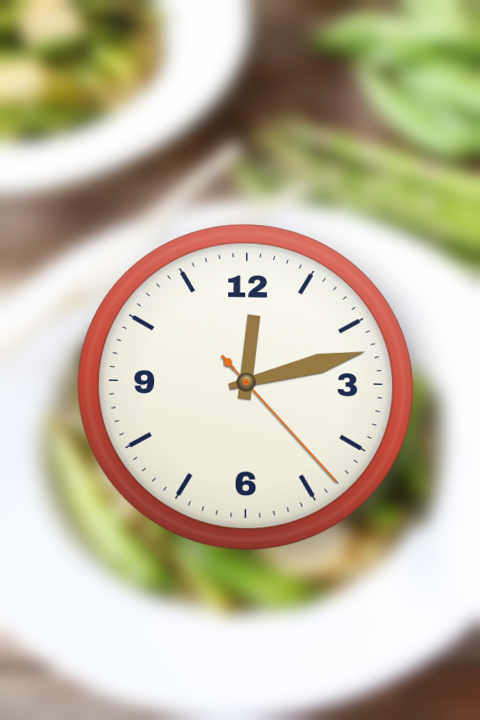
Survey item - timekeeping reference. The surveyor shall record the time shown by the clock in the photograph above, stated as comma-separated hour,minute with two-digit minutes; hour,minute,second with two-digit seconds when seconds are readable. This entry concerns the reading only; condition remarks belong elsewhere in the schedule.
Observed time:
12,12,23
